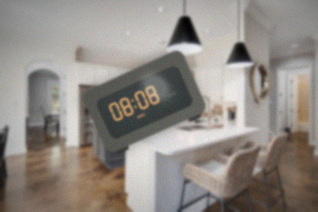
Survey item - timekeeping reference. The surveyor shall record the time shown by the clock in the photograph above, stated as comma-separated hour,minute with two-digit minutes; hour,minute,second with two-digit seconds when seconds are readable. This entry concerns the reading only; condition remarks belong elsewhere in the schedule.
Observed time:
8,08
